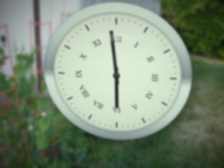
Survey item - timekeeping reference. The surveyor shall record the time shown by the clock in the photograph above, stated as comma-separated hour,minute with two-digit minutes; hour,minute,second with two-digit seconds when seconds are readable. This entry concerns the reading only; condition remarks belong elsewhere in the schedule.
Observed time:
5,59
